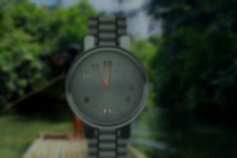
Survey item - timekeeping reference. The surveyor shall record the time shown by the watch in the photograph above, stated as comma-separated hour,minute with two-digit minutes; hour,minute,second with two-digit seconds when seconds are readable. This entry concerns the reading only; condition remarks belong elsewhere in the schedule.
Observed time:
11,01
